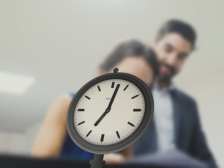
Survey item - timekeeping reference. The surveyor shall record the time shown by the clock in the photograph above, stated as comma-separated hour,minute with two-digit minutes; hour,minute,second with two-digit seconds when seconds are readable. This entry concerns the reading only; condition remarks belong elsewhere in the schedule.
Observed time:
7,02
